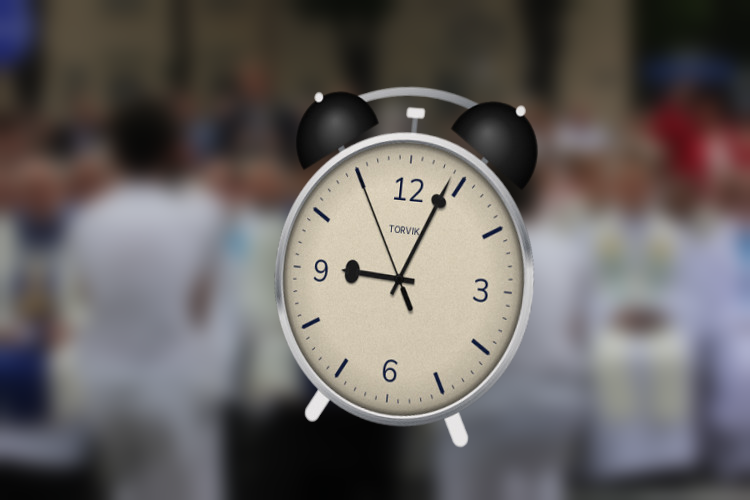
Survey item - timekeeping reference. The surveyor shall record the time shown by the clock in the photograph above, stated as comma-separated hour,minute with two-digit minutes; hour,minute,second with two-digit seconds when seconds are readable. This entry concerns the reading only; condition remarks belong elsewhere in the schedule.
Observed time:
9,03,55
